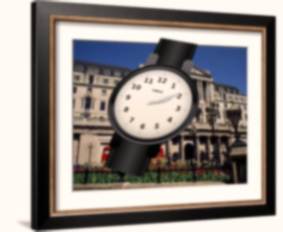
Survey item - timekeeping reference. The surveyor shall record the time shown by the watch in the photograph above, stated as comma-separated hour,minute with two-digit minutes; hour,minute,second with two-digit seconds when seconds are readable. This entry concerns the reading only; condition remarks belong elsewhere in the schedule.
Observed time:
2,09
